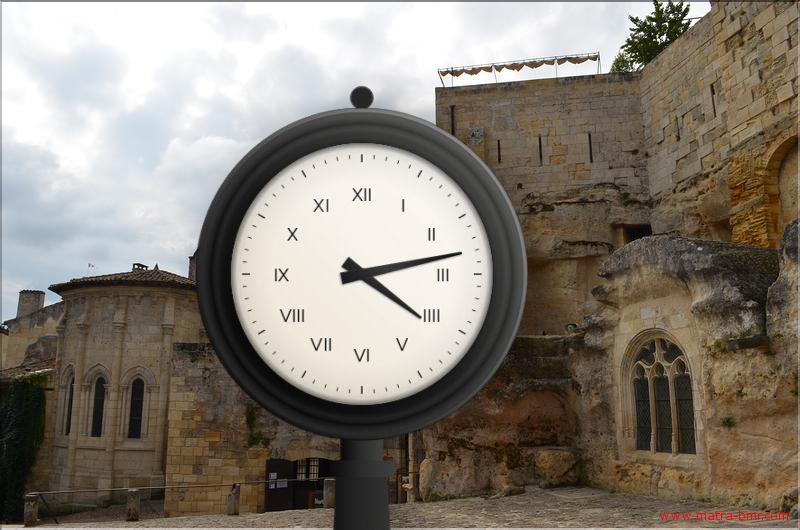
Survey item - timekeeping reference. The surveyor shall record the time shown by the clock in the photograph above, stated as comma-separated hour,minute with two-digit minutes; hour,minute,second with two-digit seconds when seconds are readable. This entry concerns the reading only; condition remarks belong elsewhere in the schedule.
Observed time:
4,13
